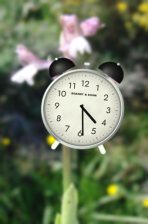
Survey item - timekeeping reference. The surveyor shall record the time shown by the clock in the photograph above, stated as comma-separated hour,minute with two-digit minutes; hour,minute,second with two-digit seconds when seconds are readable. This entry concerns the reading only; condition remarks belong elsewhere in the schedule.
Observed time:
4,29
